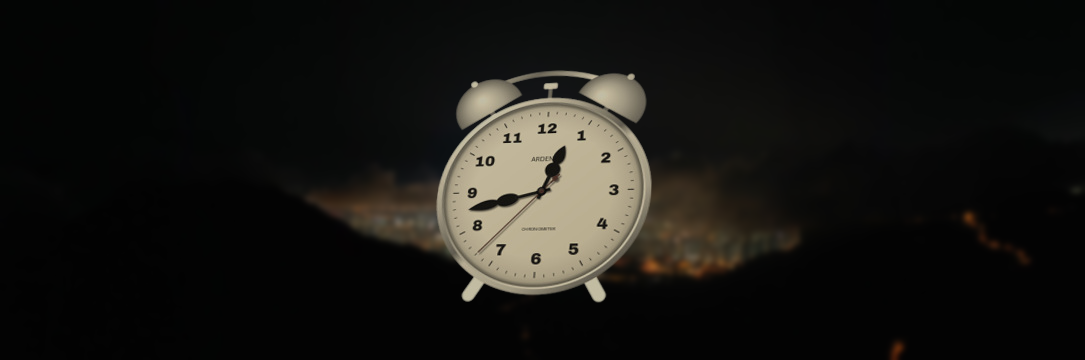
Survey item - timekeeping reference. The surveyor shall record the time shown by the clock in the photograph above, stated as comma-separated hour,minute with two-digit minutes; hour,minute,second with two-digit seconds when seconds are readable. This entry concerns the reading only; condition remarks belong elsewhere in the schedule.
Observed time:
12,42,37
